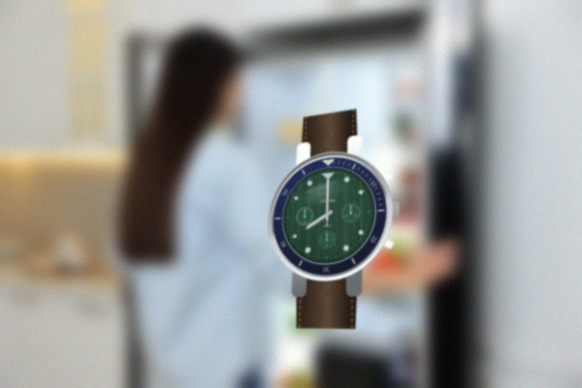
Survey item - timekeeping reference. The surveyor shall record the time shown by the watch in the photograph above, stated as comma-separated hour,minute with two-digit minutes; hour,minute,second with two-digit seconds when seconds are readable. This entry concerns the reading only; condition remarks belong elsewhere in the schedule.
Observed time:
8,00
